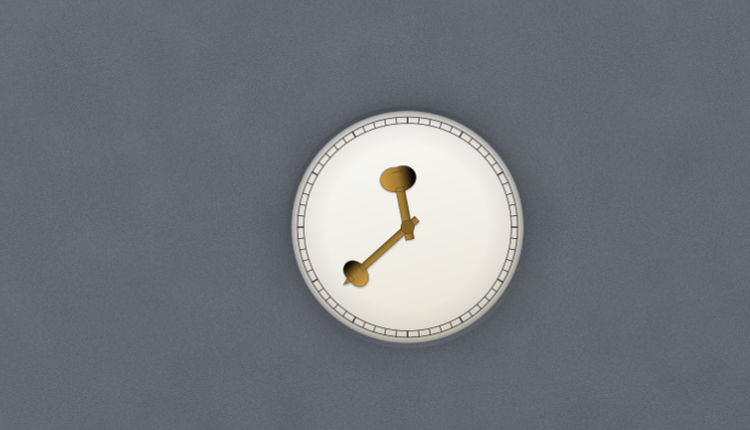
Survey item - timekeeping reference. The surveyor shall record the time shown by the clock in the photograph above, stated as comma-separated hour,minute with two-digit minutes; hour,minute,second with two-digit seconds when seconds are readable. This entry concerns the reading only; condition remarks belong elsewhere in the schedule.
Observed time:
11,38
